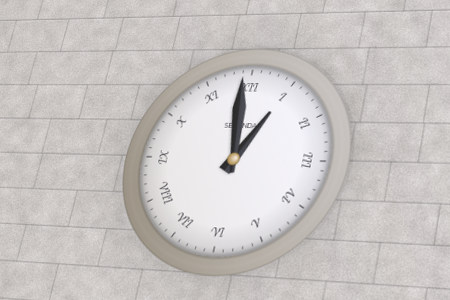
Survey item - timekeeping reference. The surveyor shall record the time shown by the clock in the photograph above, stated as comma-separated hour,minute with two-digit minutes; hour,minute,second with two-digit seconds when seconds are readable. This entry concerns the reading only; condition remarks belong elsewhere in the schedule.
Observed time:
12,59
